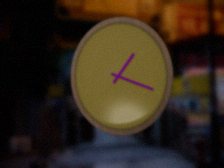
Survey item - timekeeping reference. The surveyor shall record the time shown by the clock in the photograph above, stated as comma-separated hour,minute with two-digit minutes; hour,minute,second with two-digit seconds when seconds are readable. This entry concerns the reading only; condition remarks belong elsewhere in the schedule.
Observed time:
1,18
